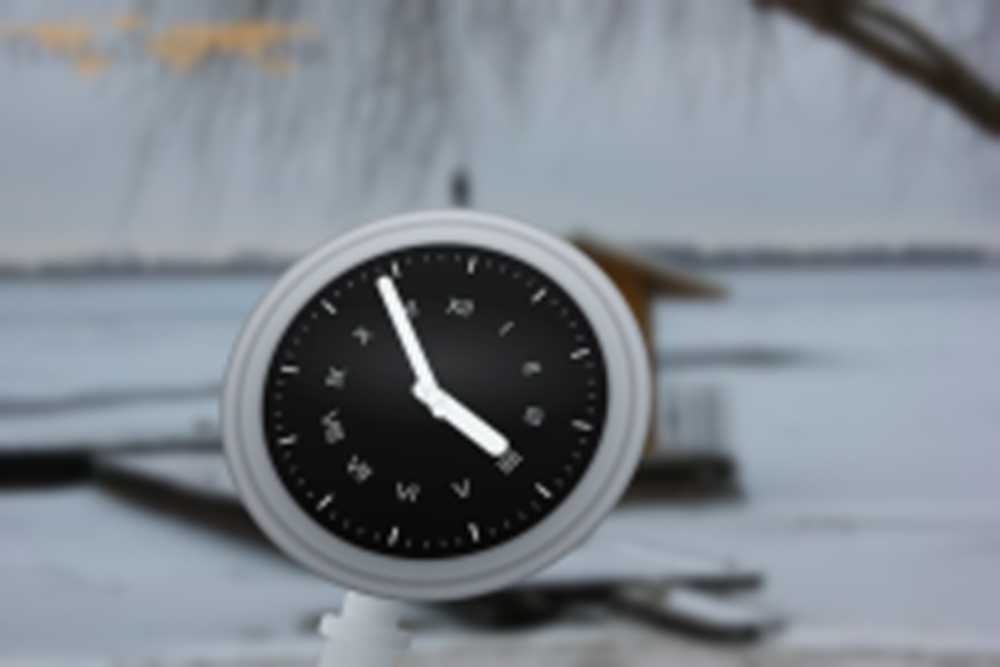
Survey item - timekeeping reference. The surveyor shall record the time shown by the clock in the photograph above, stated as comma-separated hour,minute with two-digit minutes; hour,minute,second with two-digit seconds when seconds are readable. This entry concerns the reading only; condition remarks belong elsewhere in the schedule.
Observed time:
3,54
